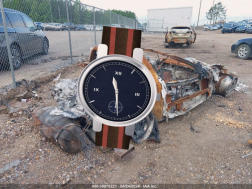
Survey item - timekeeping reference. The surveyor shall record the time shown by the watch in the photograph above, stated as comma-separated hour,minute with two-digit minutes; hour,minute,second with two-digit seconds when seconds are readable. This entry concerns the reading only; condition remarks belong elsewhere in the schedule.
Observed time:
11,29
